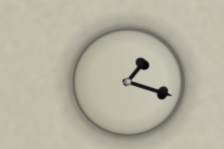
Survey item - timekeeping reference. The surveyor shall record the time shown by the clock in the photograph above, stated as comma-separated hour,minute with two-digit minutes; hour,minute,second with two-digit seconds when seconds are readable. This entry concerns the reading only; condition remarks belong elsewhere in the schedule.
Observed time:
1,18
